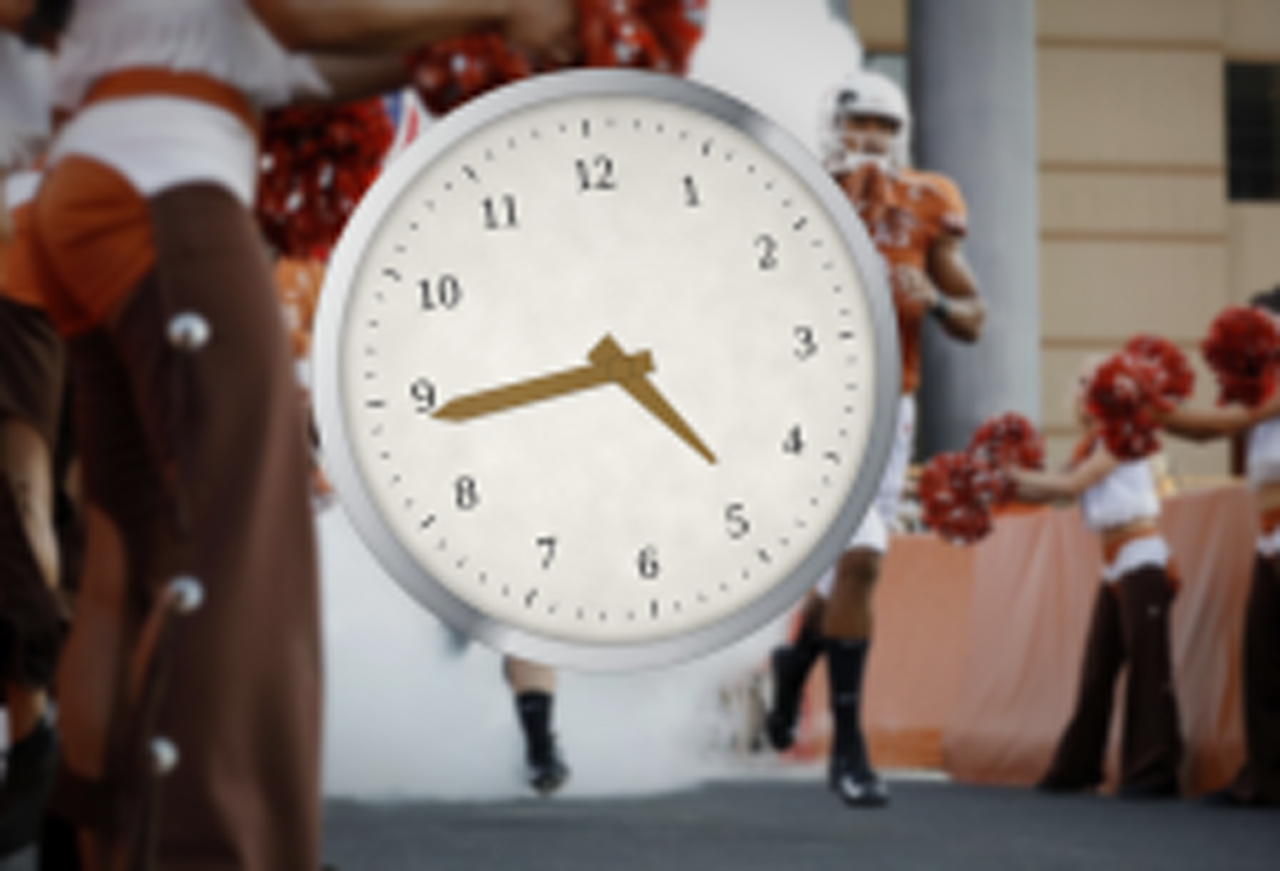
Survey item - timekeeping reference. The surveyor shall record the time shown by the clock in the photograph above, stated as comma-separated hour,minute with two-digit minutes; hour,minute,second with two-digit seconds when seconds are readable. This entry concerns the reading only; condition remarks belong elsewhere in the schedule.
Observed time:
4,44
